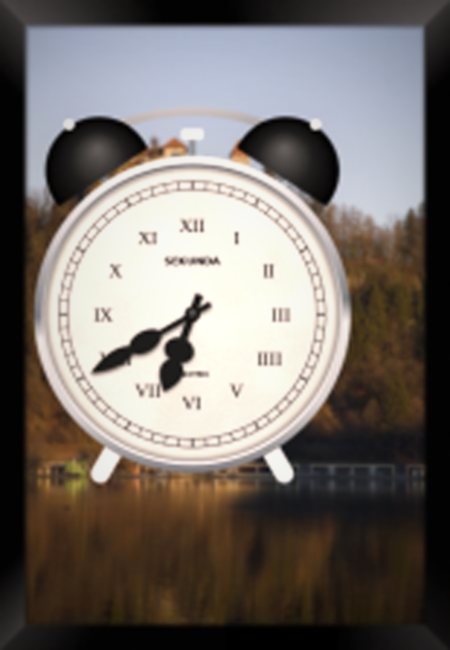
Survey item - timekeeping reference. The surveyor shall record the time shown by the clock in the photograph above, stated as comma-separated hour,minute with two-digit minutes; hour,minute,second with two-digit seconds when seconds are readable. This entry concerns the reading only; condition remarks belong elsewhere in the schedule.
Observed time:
6,40
